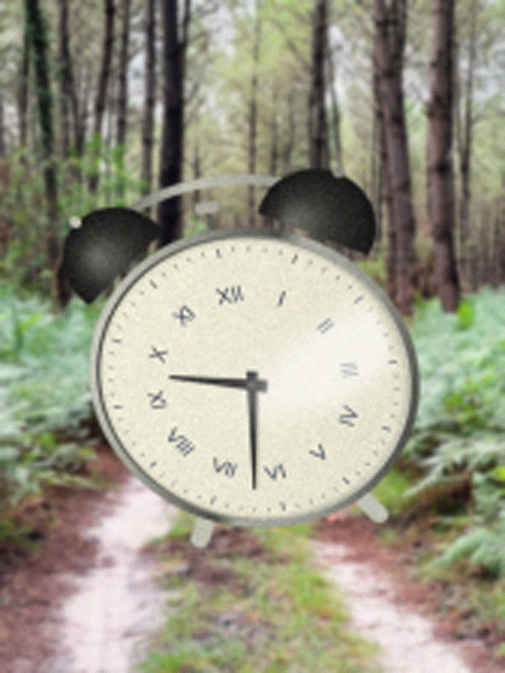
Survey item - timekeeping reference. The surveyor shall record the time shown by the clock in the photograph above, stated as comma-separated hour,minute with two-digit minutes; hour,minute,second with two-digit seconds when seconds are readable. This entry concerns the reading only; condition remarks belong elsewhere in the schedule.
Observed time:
9,32
